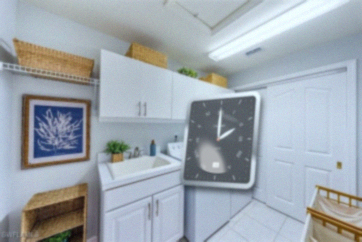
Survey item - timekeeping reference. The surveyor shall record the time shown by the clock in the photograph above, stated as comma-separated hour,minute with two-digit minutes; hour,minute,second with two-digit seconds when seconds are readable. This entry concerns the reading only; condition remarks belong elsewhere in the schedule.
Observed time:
2,00
